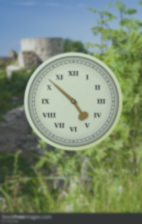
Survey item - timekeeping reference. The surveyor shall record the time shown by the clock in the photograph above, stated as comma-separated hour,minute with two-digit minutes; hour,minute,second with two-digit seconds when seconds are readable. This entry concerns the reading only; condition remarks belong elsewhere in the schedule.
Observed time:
4,52
